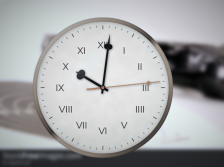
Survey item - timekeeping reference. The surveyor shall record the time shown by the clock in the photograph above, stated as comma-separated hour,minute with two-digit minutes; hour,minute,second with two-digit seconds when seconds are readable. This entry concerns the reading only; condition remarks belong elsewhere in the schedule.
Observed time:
10,01,14
